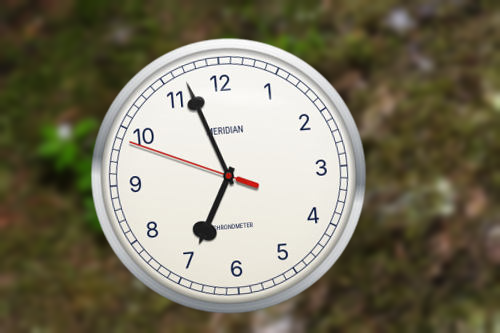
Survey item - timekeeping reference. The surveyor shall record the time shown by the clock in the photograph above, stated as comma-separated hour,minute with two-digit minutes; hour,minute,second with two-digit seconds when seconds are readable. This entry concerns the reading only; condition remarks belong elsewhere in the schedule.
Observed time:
6,56,49
